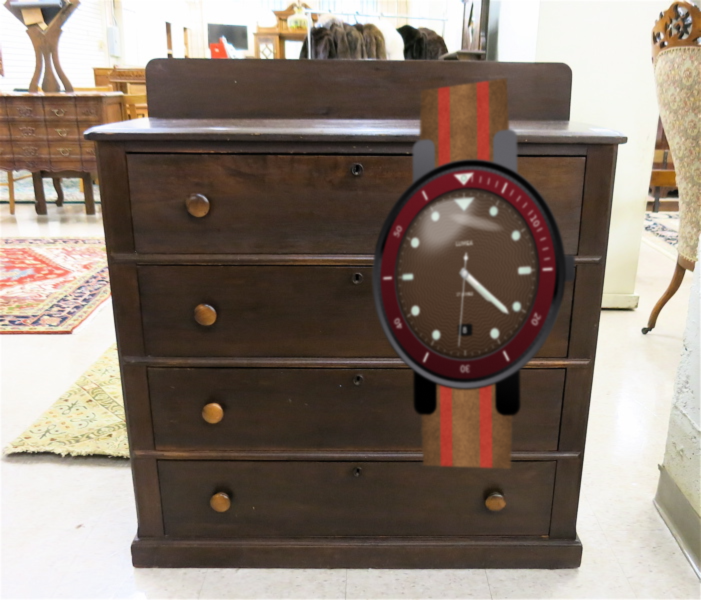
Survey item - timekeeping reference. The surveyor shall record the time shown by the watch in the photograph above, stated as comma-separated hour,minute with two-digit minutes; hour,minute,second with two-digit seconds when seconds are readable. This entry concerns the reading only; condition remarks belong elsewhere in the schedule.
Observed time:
4,21,31
